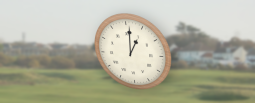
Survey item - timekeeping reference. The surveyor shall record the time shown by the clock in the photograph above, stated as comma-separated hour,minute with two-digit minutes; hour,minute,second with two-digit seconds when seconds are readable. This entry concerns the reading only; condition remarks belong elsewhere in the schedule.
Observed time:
1,01
